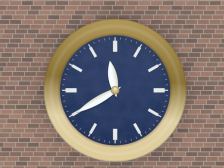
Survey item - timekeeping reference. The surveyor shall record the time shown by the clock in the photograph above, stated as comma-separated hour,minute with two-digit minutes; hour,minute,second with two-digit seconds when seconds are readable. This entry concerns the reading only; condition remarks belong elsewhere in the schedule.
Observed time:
11,40
